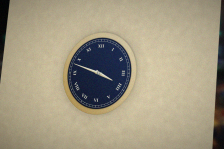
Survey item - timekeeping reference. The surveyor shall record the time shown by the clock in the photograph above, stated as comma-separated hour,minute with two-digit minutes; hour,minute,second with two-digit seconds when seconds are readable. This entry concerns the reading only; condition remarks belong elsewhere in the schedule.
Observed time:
3,48
